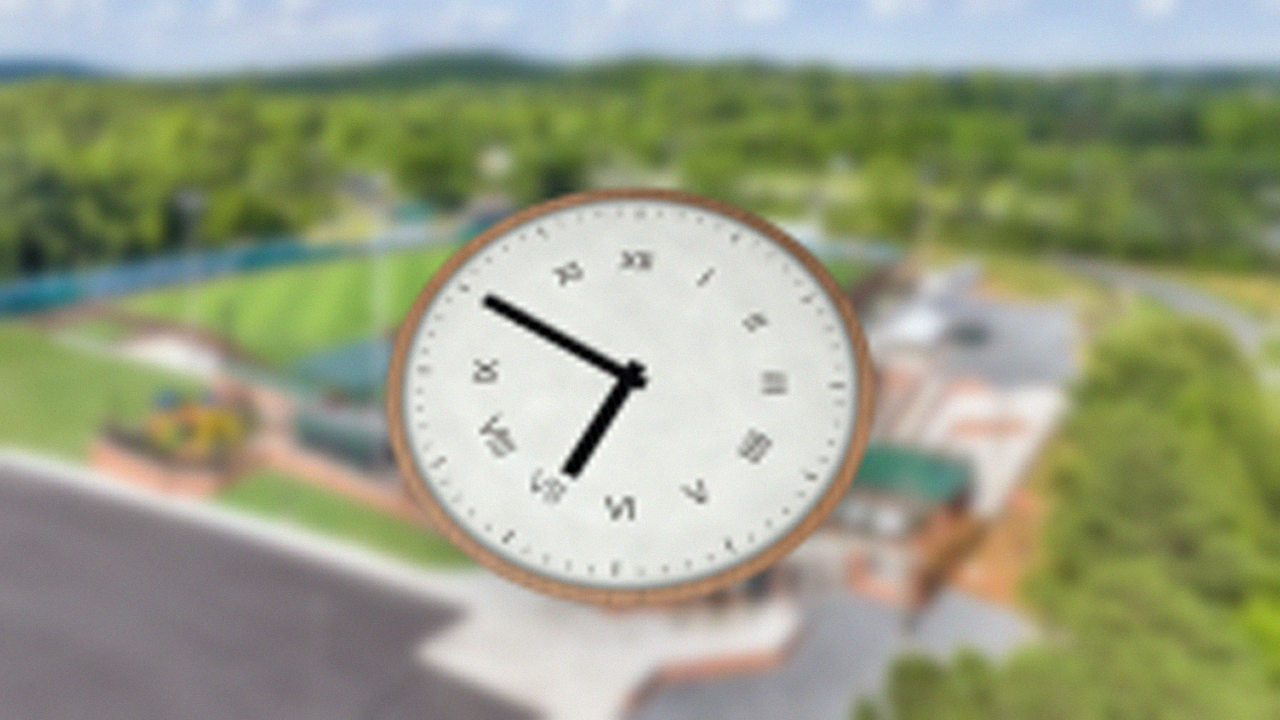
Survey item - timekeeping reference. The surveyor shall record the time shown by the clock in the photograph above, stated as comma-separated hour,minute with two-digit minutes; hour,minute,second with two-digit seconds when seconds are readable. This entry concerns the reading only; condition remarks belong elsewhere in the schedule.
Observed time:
6,50
